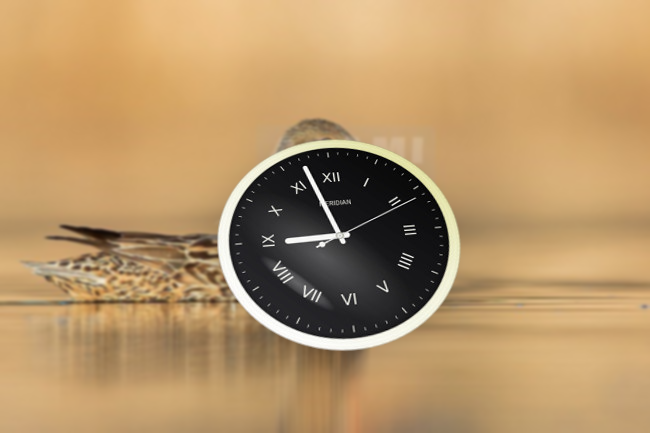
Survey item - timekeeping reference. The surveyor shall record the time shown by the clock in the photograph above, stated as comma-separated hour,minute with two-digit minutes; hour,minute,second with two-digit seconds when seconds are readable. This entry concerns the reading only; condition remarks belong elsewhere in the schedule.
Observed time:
8,57,11
